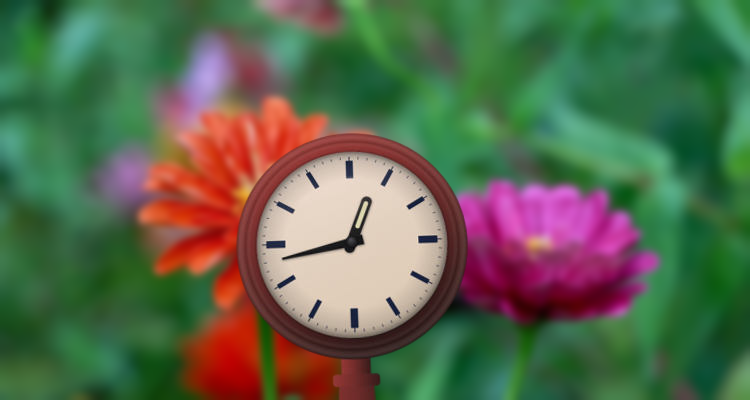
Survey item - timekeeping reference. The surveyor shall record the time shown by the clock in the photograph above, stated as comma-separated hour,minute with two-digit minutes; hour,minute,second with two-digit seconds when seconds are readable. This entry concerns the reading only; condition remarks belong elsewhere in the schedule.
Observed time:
12,43
